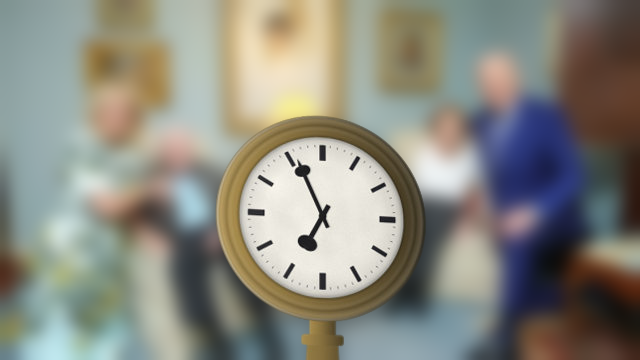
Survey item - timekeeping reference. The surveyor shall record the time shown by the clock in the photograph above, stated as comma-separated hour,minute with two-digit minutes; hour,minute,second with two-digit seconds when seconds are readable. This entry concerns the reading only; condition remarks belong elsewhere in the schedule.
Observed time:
6,56
